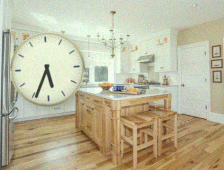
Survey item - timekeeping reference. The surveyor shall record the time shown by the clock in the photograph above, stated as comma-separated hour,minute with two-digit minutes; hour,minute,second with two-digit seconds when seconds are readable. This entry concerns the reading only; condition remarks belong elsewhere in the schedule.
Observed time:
5,34
